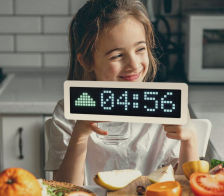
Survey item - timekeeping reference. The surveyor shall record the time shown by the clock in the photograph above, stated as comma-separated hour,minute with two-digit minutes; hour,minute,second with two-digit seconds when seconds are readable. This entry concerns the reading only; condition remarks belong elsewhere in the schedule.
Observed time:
4,56
